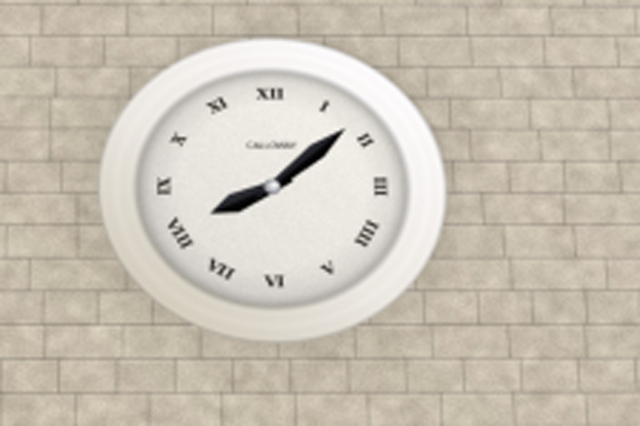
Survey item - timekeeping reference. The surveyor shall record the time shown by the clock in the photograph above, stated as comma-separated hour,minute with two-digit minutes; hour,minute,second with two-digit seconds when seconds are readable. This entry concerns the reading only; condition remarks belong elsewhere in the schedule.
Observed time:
8,08
